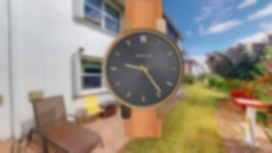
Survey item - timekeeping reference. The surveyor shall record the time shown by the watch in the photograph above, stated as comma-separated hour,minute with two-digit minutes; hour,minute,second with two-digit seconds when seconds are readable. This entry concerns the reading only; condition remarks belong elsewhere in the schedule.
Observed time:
9,24
